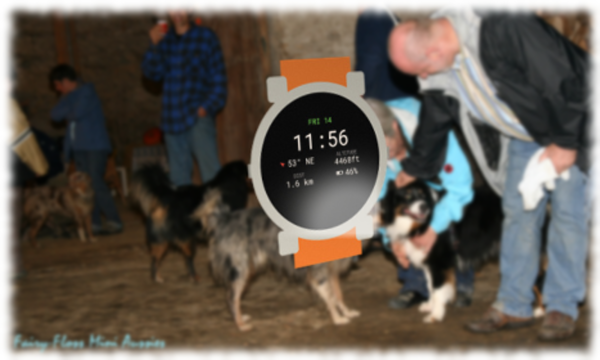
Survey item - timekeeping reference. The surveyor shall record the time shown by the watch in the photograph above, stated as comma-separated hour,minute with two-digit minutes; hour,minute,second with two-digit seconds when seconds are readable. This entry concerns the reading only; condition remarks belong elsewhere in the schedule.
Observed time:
11,56
